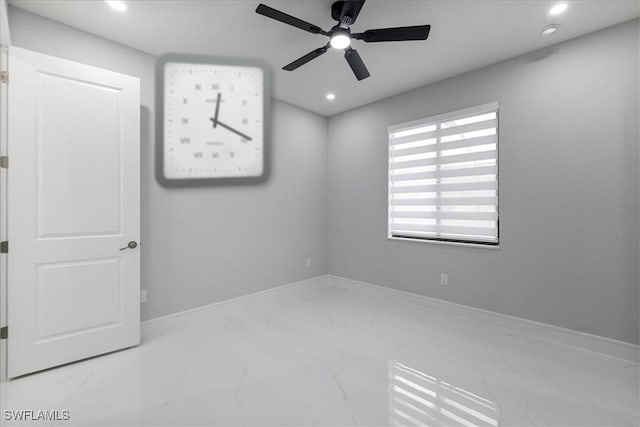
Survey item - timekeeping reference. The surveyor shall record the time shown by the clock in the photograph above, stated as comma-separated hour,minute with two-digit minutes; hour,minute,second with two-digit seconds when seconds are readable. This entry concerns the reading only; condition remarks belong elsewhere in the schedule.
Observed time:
12,19
